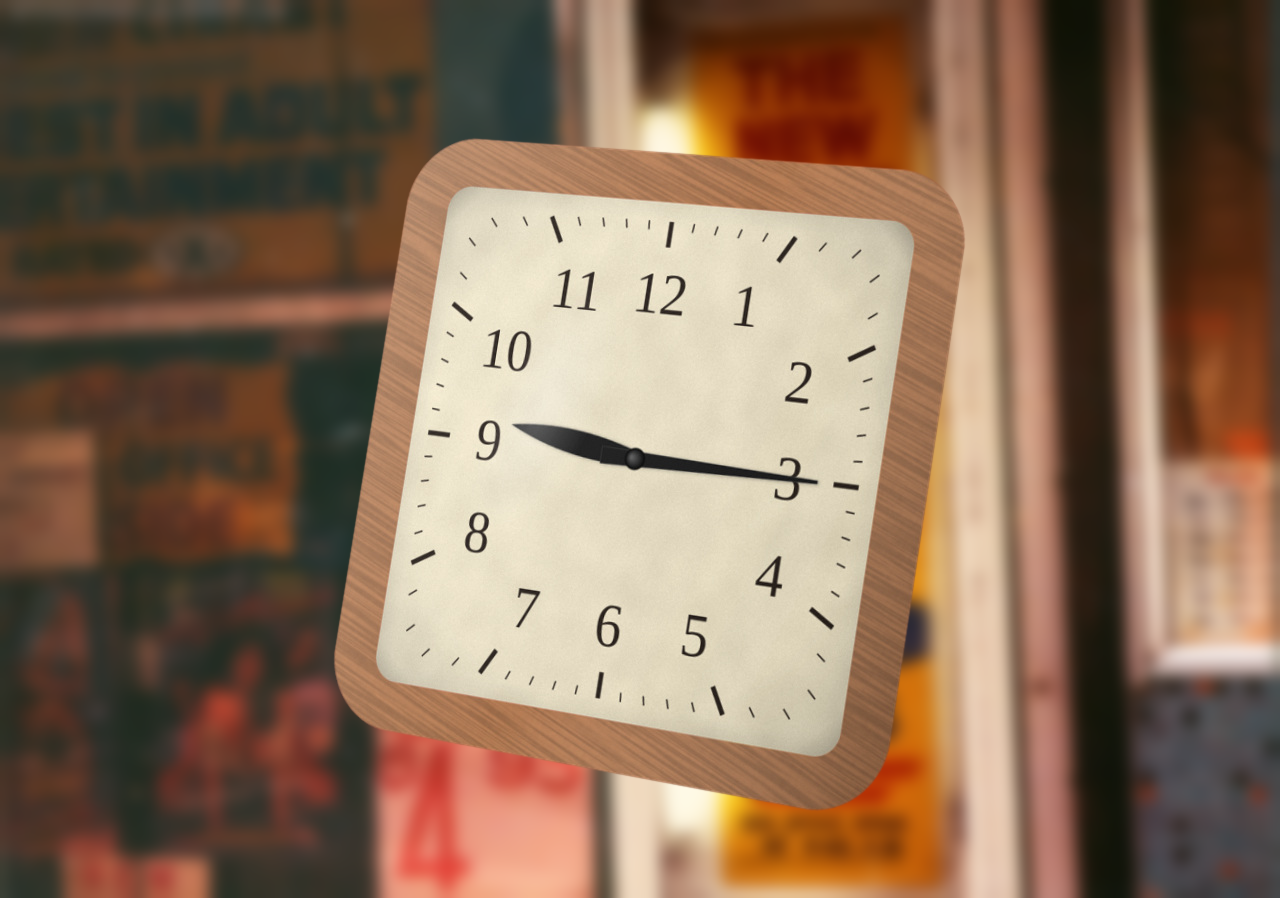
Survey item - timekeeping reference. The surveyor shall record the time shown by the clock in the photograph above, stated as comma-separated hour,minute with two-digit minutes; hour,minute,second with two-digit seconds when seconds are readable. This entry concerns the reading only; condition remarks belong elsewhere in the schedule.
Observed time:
9,15
